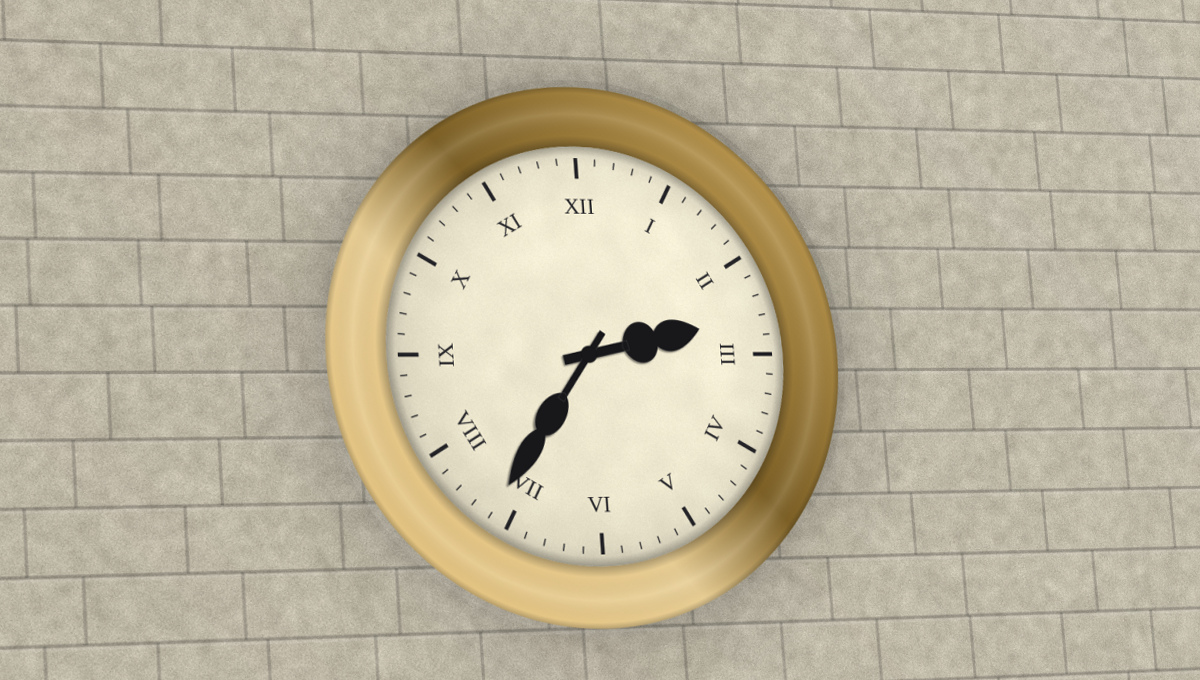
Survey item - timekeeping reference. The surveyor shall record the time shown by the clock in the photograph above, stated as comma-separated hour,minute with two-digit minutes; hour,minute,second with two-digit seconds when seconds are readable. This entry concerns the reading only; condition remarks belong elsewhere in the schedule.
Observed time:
2,36
